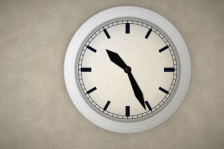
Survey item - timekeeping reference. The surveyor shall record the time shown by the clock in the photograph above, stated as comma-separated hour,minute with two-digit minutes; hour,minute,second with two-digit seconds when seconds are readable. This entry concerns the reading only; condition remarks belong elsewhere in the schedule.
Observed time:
10,26
